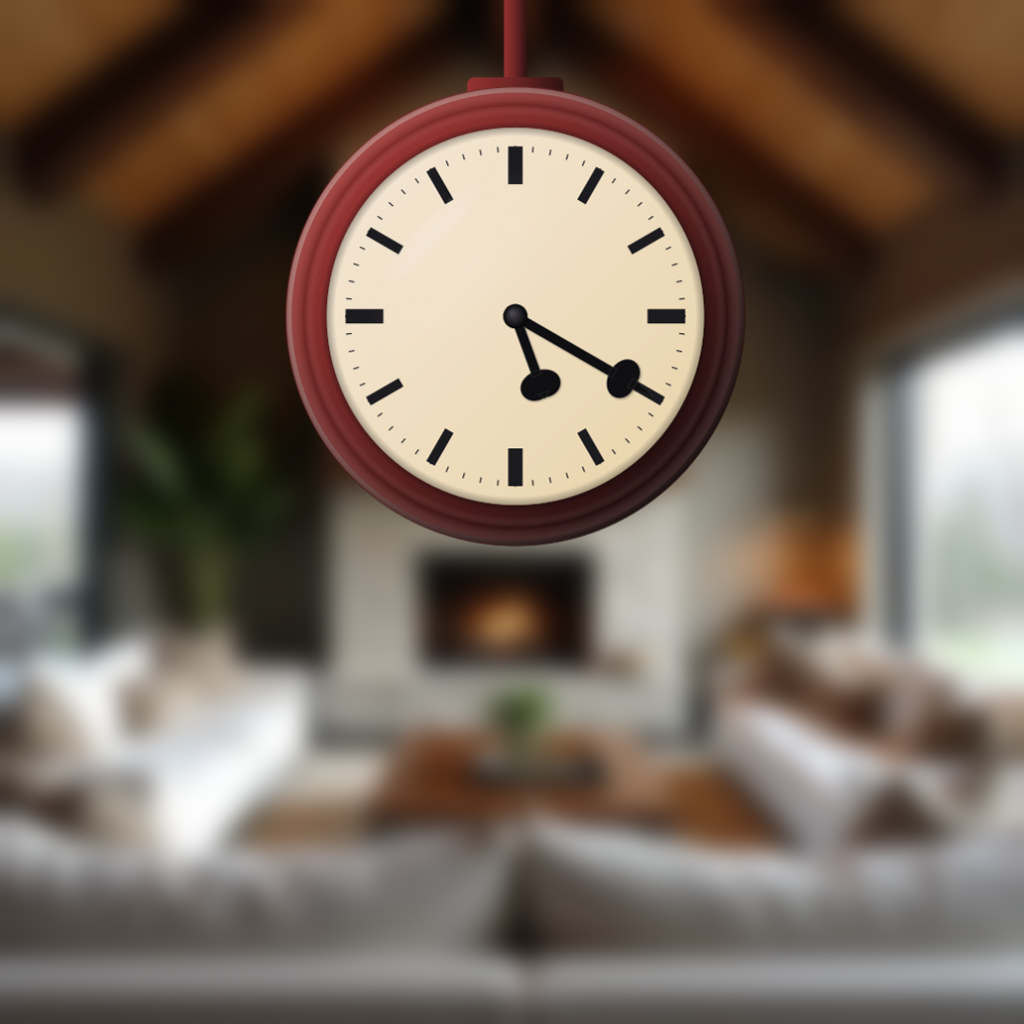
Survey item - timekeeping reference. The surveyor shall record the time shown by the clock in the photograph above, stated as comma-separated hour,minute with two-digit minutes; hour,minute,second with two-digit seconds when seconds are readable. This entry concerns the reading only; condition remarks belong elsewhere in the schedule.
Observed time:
5,20
